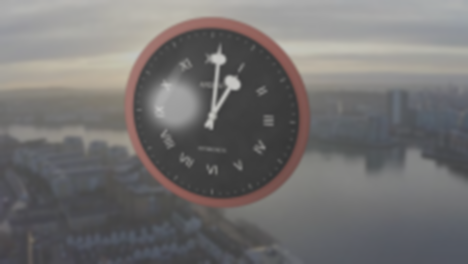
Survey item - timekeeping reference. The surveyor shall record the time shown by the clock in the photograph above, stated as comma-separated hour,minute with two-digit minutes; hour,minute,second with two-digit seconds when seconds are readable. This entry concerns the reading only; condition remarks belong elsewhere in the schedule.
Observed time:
1,01
